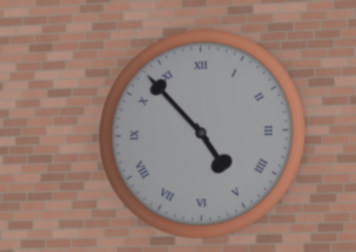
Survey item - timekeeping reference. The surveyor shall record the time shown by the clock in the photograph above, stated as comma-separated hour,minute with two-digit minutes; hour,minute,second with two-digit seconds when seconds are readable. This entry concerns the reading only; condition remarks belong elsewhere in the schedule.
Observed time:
4,53
